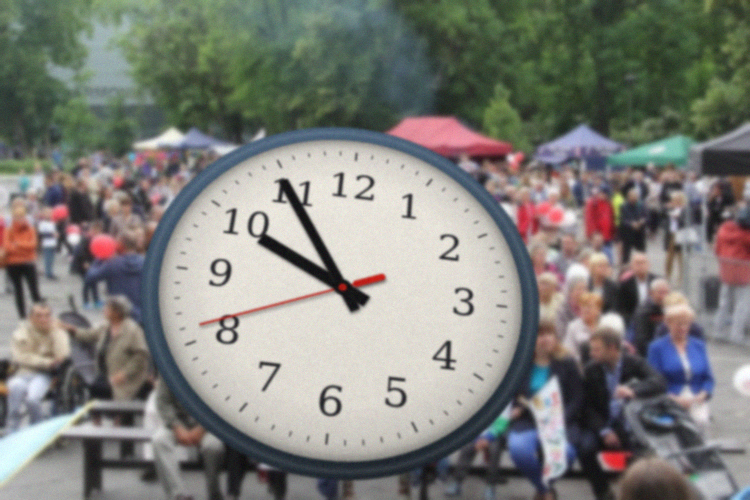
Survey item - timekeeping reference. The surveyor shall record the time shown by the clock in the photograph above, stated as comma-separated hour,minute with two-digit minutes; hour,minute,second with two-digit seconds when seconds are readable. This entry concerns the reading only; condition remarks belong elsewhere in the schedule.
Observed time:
9,54,41
